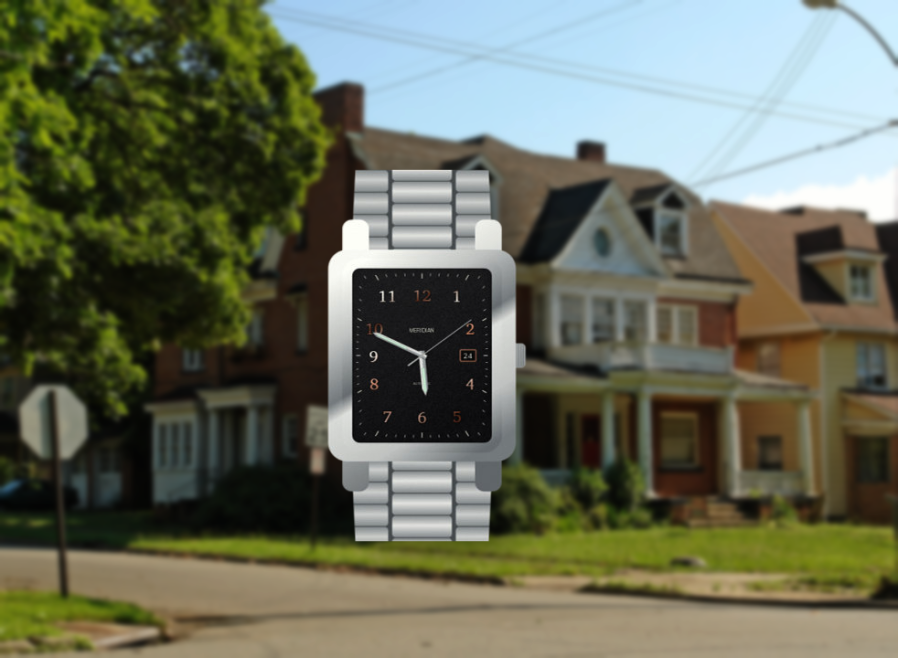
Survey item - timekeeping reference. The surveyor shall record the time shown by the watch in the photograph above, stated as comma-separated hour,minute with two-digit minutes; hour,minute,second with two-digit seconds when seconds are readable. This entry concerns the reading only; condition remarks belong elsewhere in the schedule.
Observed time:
5,49,09
